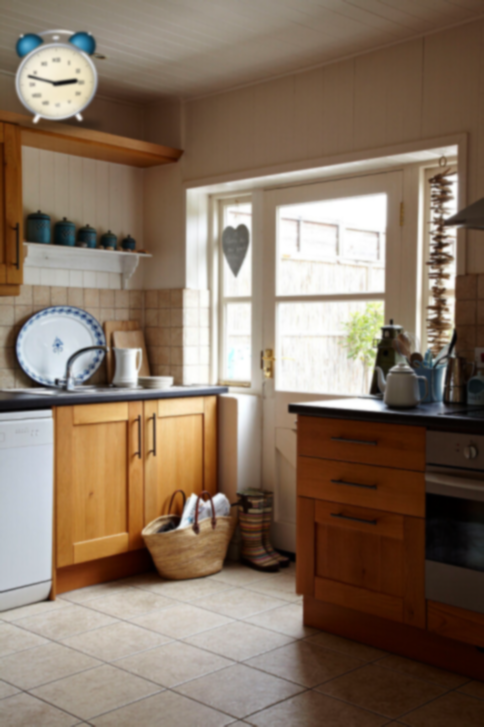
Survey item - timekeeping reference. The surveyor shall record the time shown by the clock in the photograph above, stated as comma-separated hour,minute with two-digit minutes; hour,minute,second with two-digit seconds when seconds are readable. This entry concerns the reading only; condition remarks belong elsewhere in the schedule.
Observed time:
2,48
